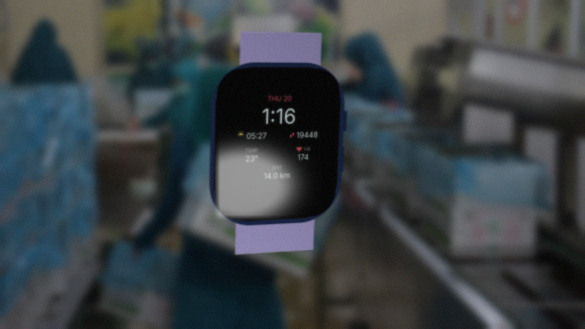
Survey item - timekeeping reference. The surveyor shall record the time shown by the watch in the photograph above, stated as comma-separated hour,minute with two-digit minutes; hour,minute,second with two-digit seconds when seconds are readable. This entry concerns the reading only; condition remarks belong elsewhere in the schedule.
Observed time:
1,16
